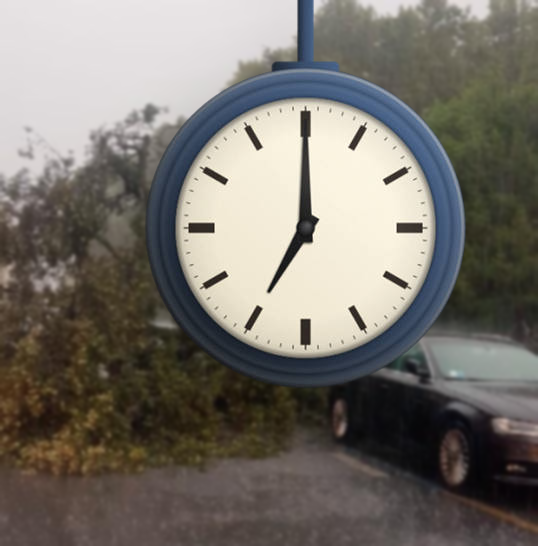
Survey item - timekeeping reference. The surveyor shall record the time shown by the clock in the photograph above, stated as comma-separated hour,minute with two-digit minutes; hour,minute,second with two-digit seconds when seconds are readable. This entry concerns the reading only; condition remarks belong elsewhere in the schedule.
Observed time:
7,00
